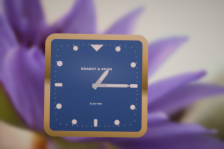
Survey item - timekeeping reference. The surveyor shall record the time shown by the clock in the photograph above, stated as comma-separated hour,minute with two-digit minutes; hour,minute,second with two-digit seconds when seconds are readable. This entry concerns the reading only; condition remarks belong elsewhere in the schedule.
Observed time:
1,15
